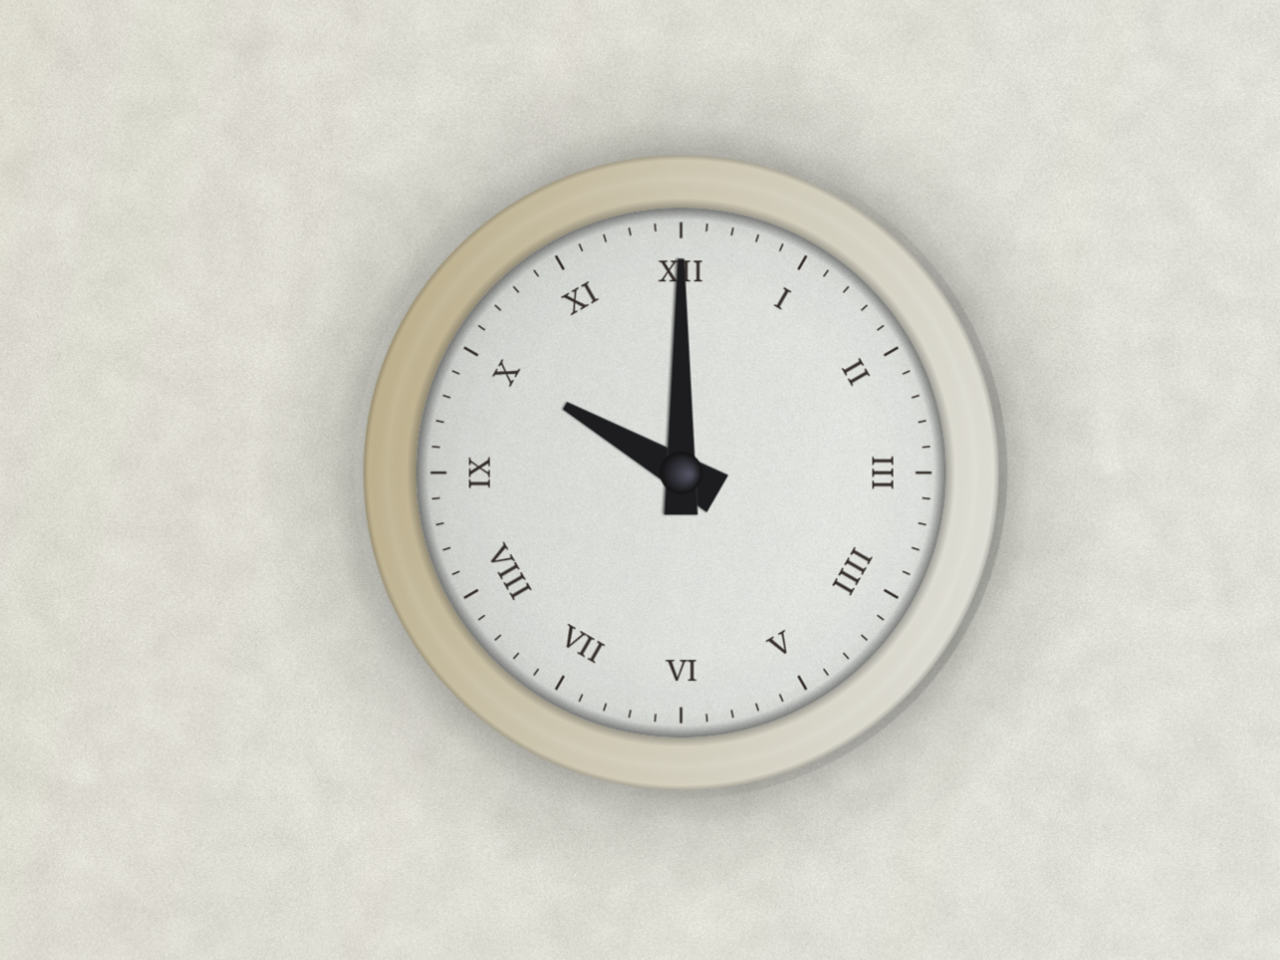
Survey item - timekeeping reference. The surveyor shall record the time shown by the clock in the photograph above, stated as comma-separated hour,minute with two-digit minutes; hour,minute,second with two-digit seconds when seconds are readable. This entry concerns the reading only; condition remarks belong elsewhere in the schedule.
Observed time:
10,00
